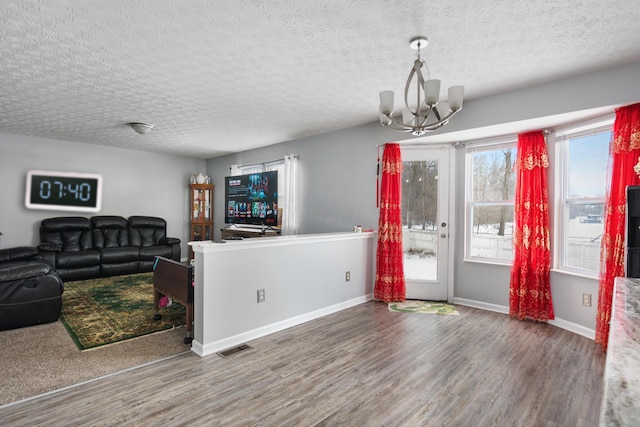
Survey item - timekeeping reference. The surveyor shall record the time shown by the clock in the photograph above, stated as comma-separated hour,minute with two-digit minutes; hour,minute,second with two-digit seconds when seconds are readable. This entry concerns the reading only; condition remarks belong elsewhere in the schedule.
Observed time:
7,40
